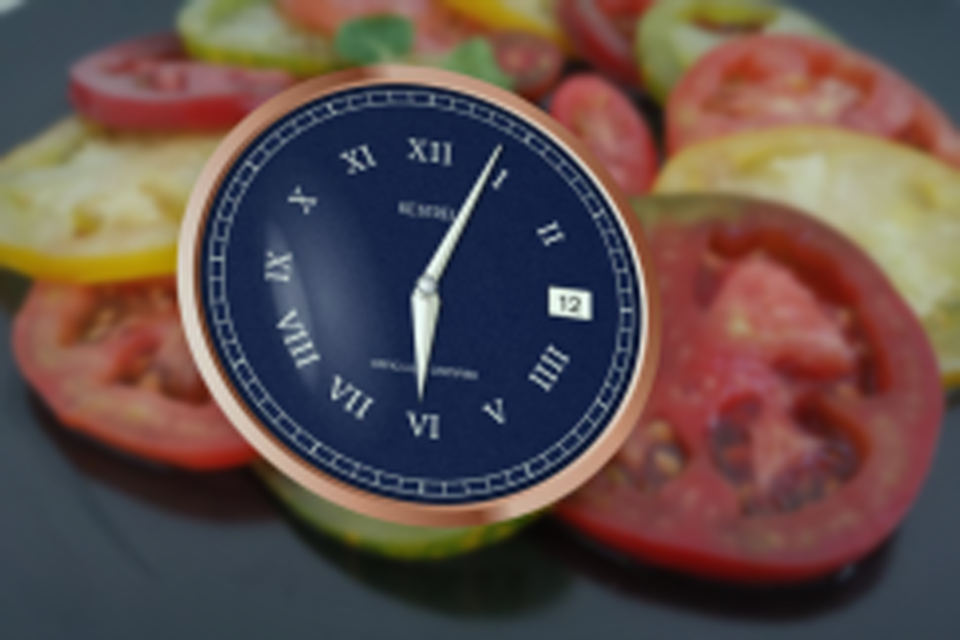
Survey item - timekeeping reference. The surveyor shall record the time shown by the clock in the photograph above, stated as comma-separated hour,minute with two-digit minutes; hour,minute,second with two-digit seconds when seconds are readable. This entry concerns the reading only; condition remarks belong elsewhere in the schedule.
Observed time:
6,04
